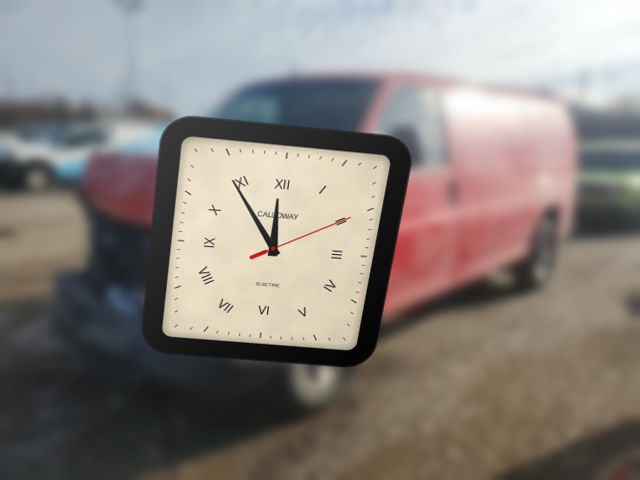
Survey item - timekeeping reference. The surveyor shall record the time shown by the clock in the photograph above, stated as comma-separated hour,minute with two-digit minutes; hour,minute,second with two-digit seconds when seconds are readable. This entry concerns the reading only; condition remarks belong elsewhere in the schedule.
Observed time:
11,54,10
